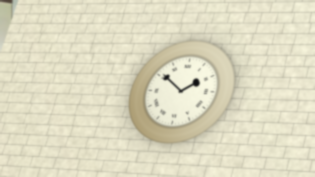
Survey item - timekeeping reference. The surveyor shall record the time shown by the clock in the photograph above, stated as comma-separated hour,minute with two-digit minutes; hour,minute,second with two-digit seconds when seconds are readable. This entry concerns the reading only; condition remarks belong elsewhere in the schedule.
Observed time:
1,51
